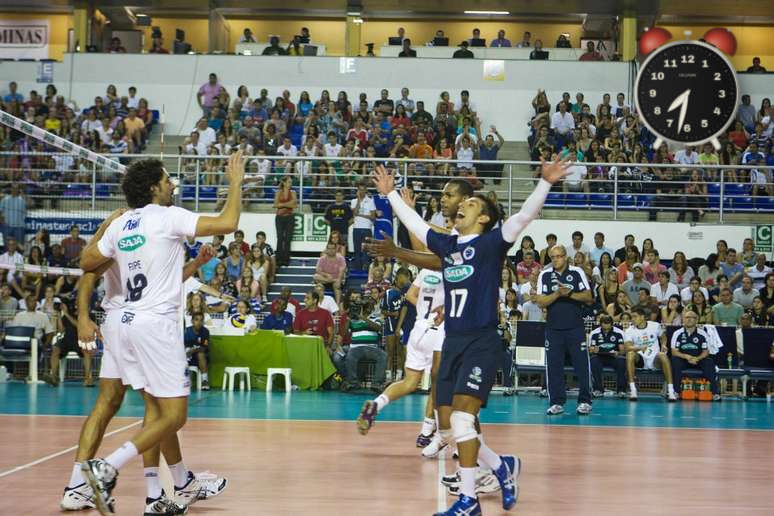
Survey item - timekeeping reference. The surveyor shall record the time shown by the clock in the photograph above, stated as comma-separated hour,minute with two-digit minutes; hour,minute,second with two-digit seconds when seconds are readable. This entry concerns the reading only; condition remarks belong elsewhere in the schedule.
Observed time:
7,32
